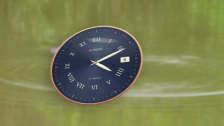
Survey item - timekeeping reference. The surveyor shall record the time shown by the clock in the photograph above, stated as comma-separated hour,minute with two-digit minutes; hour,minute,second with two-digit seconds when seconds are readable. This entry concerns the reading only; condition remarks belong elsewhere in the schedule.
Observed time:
4,11
